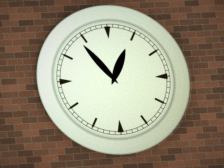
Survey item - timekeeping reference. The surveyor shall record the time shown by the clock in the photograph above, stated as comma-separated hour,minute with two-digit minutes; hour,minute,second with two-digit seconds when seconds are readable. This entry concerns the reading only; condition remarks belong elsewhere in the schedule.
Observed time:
12,54
